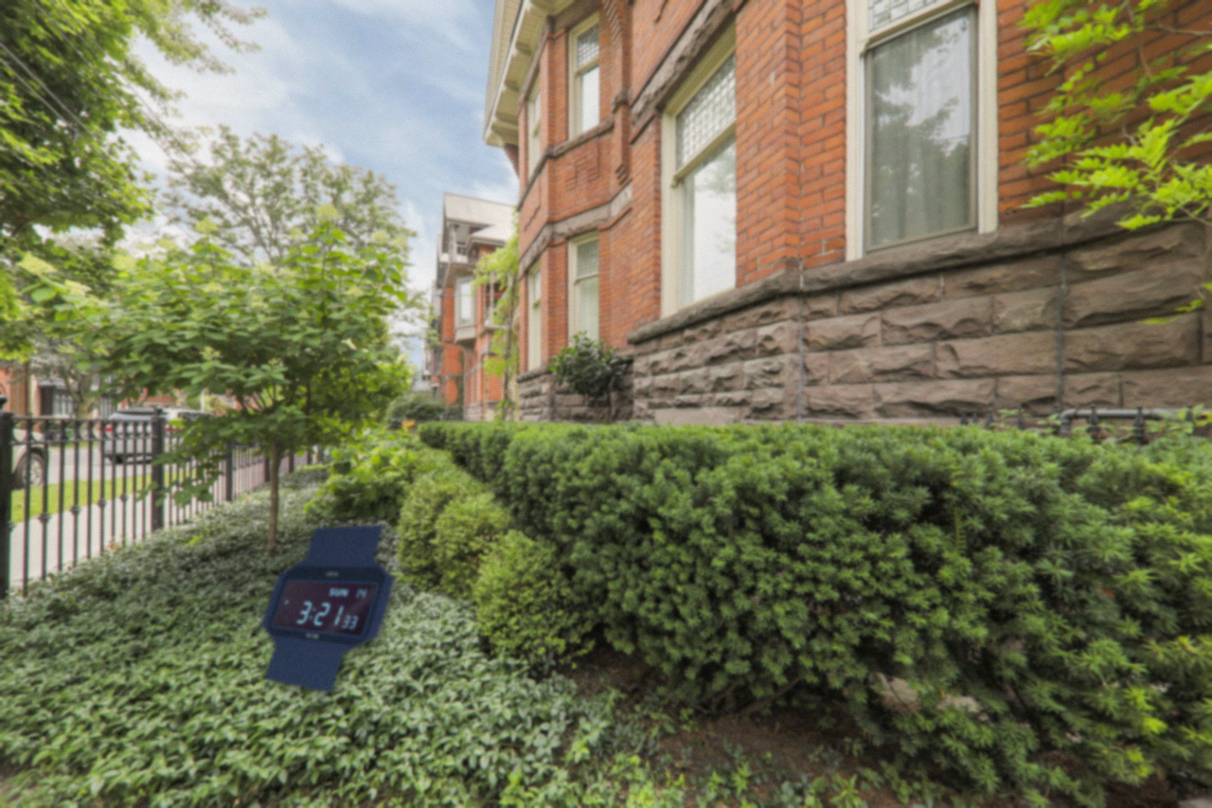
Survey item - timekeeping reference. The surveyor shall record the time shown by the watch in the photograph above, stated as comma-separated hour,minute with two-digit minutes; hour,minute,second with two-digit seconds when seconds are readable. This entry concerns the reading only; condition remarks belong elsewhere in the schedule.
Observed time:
3,21
